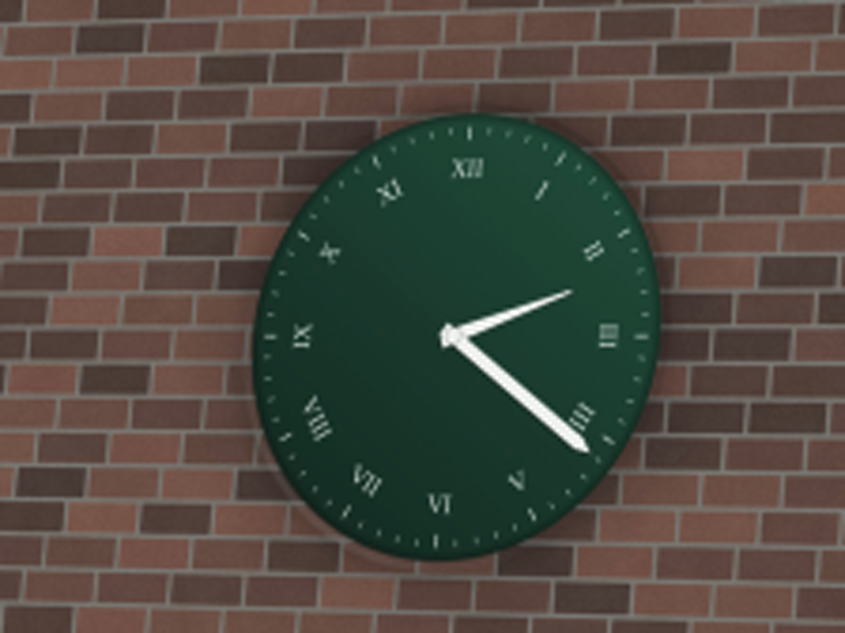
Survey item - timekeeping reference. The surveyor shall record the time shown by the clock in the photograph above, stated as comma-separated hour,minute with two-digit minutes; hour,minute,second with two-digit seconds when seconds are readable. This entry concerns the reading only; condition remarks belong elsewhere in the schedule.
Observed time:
2,21
